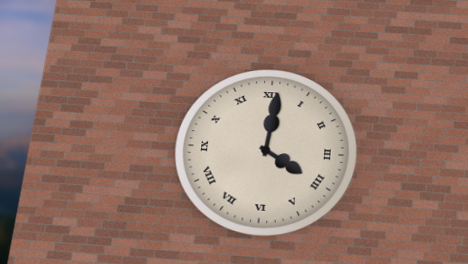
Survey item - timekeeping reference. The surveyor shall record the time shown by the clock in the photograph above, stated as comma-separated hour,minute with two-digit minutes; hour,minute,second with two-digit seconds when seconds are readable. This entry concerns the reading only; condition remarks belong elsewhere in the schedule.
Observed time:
4,01
